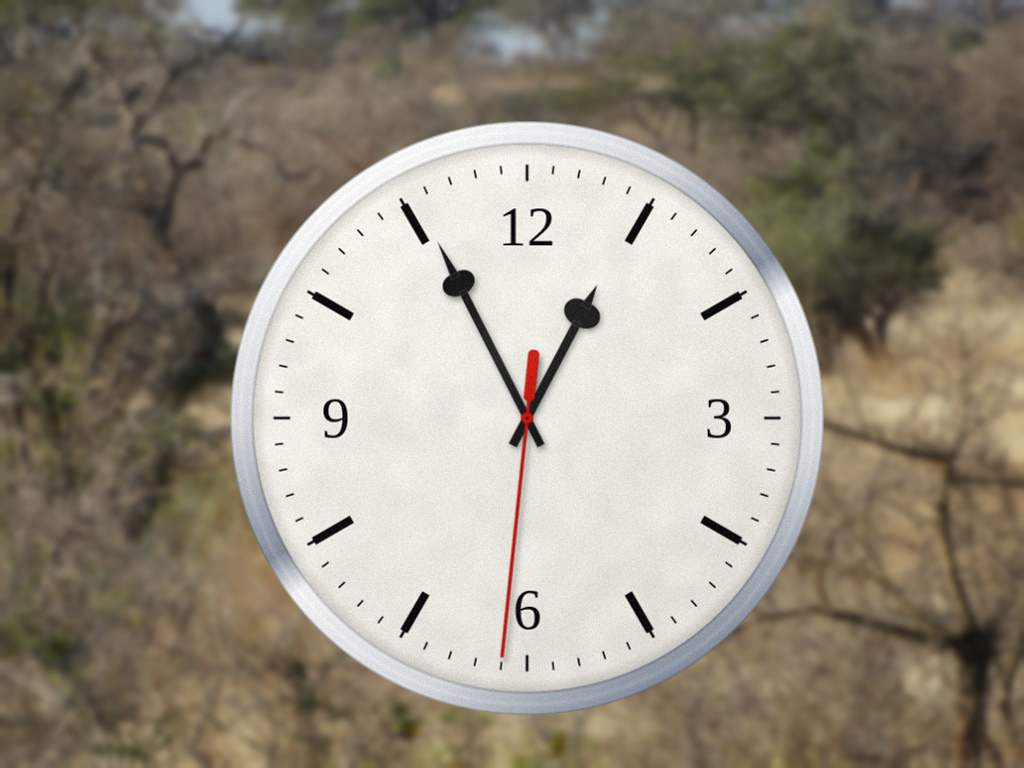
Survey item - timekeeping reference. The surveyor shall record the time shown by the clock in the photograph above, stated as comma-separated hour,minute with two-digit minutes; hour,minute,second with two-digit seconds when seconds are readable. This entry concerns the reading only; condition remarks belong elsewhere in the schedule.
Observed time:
12,55,31
